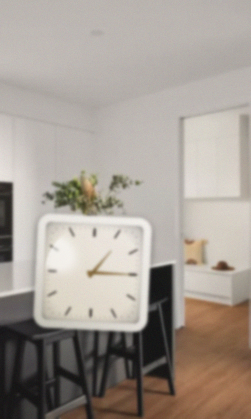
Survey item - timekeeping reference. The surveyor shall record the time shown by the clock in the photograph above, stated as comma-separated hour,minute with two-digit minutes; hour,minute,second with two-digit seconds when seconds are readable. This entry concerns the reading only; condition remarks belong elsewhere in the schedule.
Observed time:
1,15
